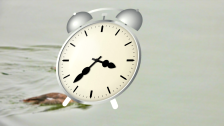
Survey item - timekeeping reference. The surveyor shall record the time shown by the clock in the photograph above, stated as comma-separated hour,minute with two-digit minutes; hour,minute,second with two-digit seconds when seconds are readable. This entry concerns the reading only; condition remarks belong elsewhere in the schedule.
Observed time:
3,37
